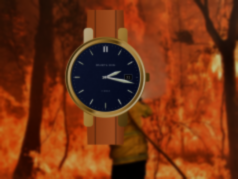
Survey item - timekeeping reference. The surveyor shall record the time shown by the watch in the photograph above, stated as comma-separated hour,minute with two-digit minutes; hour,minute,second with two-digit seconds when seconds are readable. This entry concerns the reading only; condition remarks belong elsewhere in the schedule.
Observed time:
2,17
